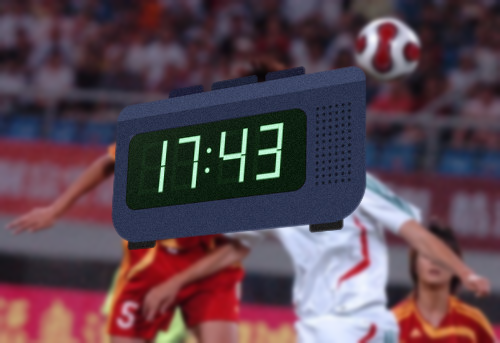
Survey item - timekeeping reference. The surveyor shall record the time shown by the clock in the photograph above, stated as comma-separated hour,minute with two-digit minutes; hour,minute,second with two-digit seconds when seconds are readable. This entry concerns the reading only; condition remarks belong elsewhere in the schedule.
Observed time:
17,43
